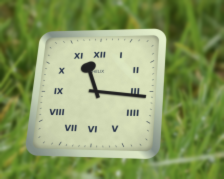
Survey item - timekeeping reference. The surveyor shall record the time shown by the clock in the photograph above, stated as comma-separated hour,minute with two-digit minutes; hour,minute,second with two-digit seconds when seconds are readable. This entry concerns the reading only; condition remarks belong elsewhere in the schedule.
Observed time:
11,16
